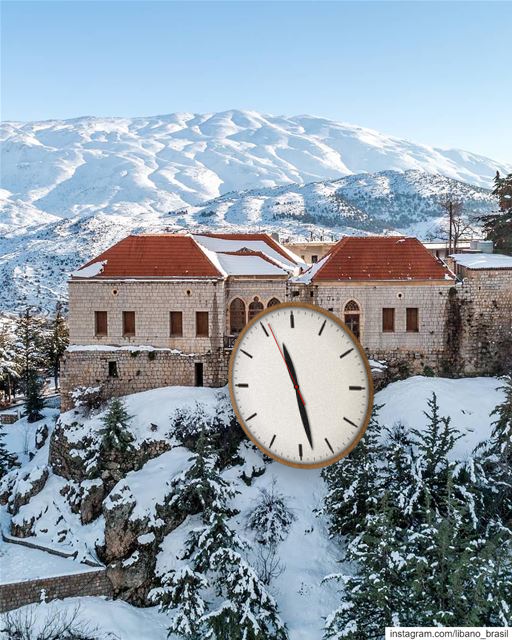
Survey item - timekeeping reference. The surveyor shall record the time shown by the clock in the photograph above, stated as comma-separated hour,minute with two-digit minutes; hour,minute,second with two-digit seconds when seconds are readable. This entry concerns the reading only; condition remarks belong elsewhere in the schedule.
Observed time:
11,27,56
